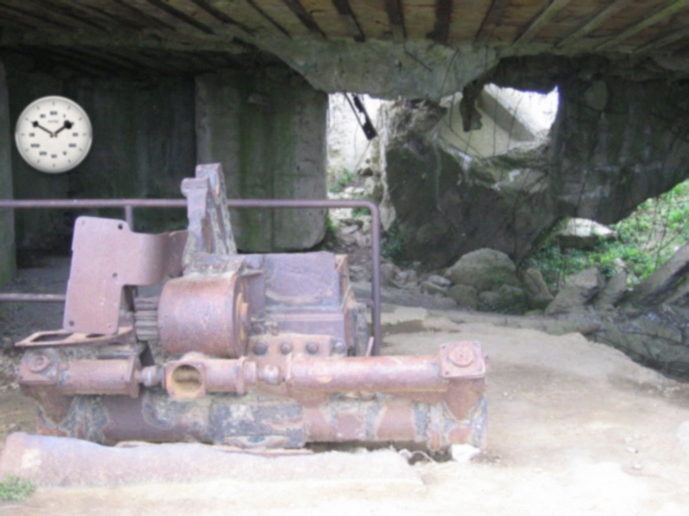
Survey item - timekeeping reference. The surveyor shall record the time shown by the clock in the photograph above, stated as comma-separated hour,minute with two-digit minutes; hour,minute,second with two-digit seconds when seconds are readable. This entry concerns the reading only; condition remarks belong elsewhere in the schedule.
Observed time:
1,50
